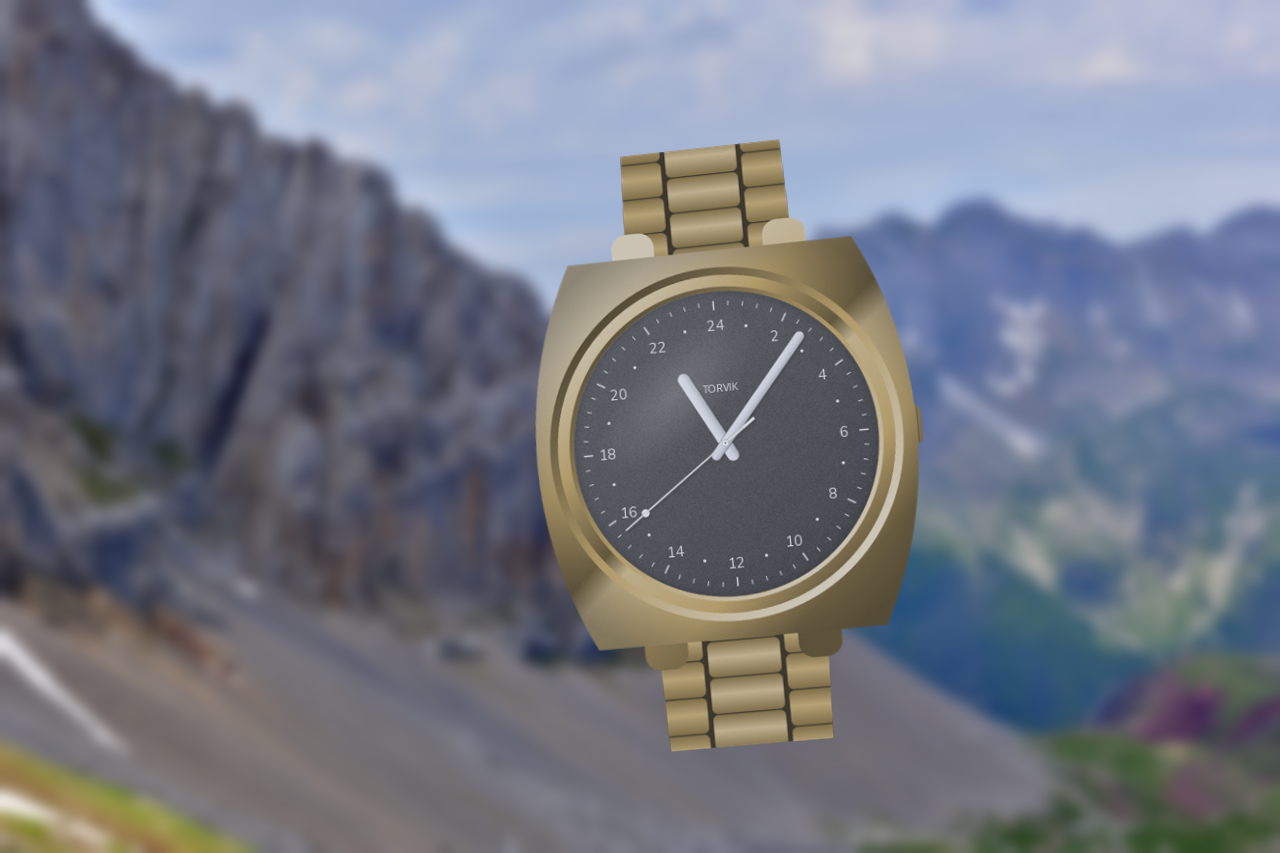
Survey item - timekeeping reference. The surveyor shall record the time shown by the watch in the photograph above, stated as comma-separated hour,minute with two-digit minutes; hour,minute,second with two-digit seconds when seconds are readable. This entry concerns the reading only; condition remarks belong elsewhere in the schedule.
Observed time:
22,06,39
